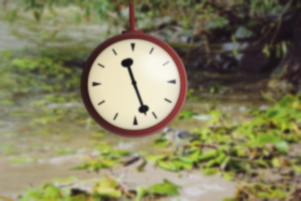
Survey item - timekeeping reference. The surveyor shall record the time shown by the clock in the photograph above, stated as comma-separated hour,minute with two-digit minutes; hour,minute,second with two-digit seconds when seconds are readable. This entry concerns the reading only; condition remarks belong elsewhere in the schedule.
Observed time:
11,27
